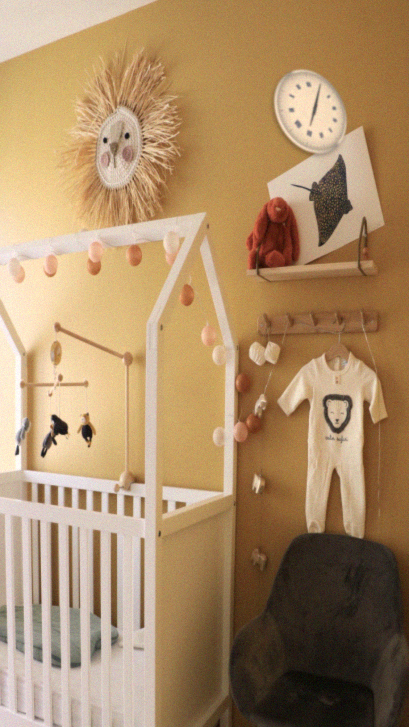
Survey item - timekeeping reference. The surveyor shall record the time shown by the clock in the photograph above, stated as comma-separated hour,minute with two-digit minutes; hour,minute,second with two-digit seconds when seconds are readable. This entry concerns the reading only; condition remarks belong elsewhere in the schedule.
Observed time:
7,05
